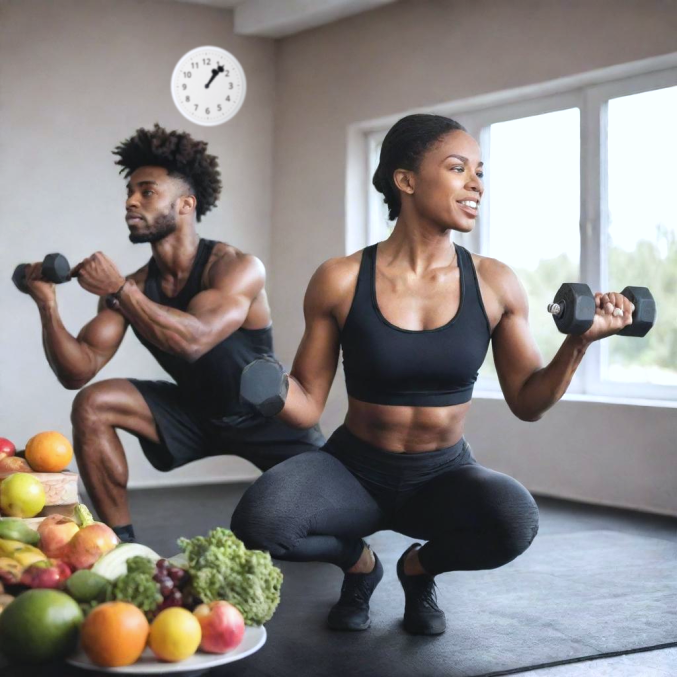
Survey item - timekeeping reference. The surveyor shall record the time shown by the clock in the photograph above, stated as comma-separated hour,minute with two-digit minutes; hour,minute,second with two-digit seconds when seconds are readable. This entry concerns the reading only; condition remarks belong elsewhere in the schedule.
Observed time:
1,07
